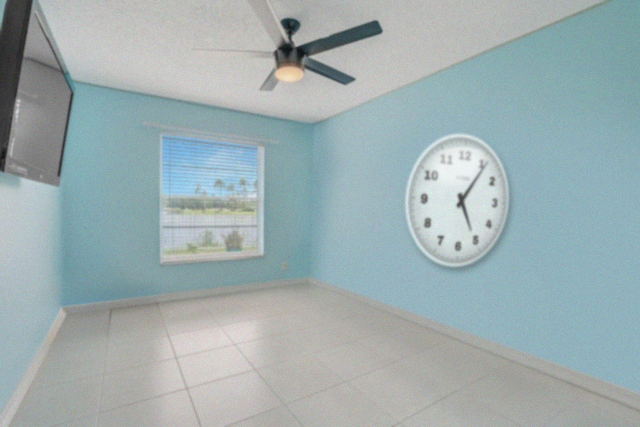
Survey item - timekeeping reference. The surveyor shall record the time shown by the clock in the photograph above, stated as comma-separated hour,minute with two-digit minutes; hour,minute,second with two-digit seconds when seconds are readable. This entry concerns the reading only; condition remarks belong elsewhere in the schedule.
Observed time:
5,06
